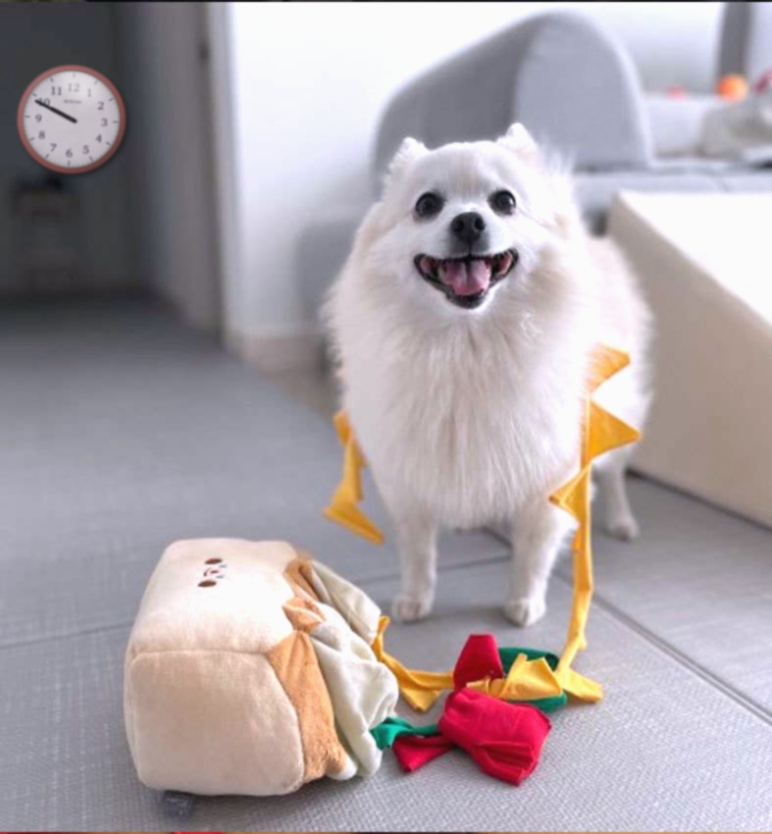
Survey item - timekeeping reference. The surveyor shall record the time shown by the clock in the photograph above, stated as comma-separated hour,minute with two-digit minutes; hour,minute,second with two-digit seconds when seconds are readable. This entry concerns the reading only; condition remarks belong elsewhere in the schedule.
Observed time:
9,49
